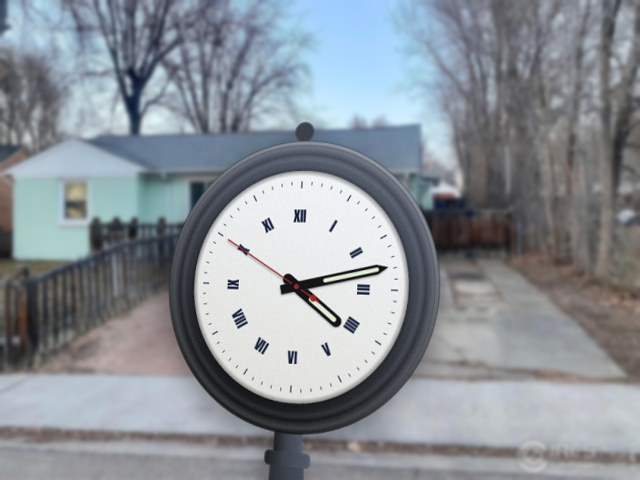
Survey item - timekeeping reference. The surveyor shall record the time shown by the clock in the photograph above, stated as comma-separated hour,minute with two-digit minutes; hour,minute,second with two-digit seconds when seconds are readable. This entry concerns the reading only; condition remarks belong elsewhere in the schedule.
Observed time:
4,12,50
